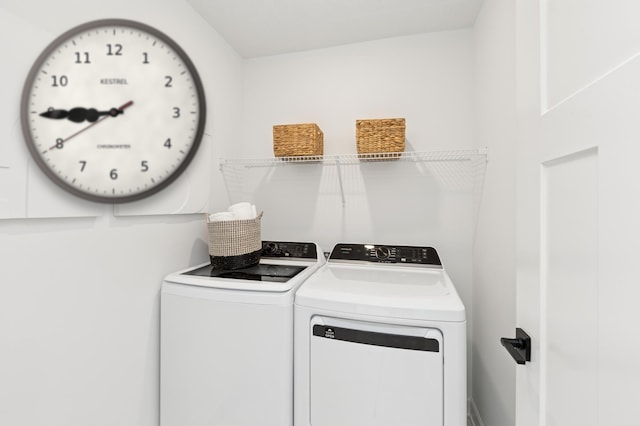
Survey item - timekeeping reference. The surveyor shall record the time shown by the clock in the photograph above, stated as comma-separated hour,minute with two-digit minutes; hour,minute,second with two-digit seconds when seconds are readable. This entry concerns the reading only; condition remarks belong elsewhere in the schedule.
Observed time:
8,44,40
